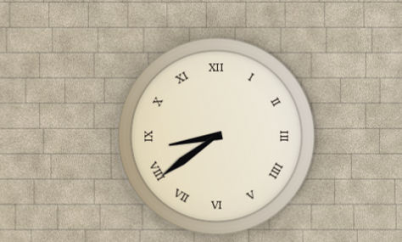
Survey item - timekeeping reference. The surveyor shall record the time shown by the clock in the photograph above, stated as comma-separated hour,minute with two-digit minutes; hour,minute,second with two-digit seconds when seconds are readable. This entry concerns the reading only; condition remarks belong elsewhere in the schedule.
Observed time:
8,39
